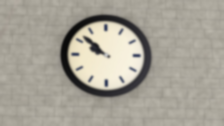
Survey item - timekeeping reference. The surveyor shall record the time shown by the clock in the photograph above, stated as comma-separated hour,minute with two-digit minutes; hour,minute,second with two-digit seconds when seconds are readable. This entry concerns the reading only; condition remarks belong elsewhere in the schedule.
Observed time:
9,52
